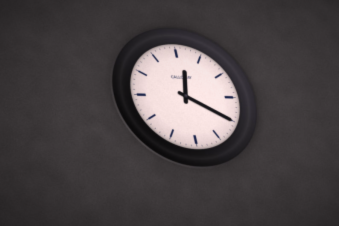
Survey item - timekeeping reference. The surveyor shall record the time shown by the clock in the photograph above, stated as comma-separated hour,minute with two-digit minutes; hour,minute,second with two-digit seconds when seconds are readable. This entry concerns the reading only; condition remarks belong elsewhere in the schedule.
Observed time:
12,20
